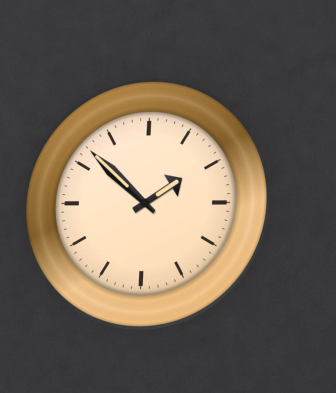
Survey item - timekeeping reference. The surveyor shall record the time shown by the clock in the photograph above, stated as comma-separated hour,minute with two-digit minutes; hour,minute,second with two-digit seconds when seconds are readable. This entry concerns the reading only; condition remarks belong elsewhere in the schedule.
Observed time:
1,52
